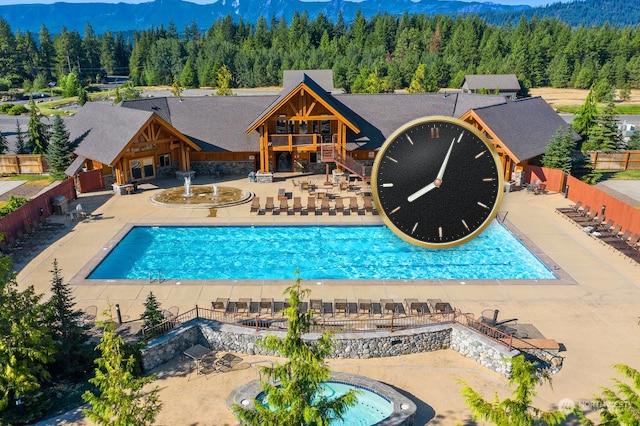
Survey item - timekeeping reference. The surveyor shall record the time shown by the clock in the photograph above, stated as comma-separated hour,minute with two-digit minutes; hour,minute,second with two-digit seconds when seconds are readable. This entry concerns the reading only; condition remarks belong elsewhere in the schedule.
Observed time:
8,04
